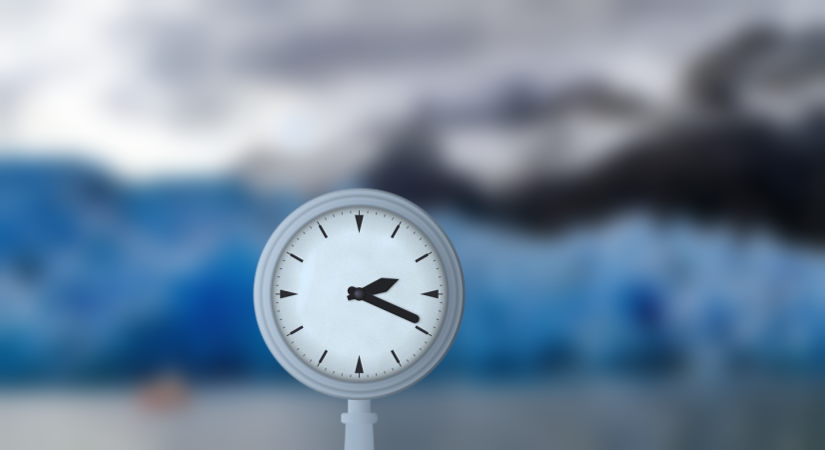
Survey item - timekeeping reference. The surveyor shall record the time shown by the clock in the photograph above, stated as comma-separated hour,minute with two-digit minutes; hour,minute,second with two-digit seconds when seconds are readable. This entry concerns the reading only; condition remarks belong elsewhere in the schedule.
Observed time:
2,19
